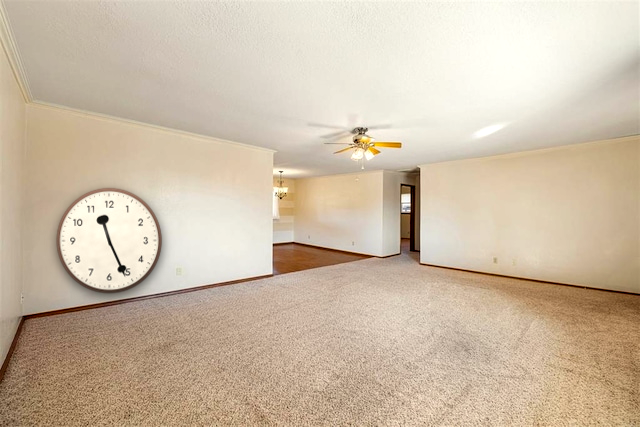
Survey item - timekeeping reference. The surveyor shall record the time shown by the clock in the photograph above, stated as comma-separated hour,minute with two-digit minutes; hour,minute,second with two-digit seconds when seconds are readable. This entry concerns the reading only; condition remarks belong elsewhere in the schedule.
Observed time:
11,26
